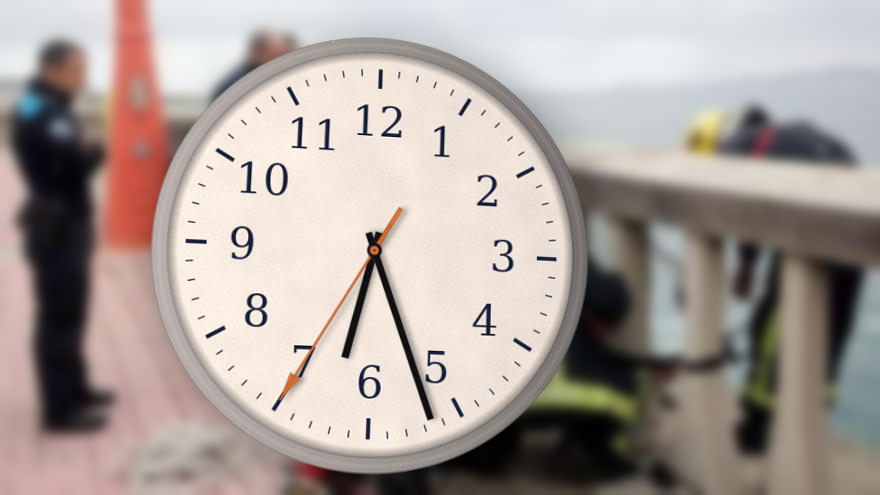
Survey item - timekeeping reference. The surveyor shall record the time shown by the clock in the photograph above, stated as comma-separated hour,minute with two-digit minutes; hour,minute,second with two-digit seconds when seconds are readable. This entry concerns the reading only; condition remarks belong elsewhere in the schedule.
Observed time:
6,26,35
